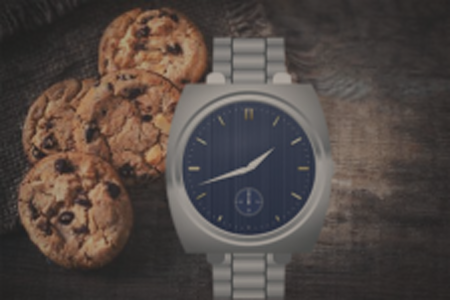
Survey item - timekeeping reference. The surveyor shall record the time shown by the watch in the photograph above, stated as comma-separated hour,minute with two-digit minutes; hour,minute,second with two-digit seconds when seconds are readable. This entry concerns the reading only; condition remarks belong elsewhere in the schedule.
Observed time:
1,42
